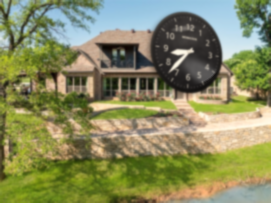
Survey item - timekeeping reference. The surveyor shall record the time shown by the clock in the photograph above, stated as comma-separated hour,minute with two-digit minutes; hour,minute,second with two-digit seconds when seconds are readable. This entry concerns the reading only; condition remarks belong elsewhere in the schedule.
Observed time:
8,37
